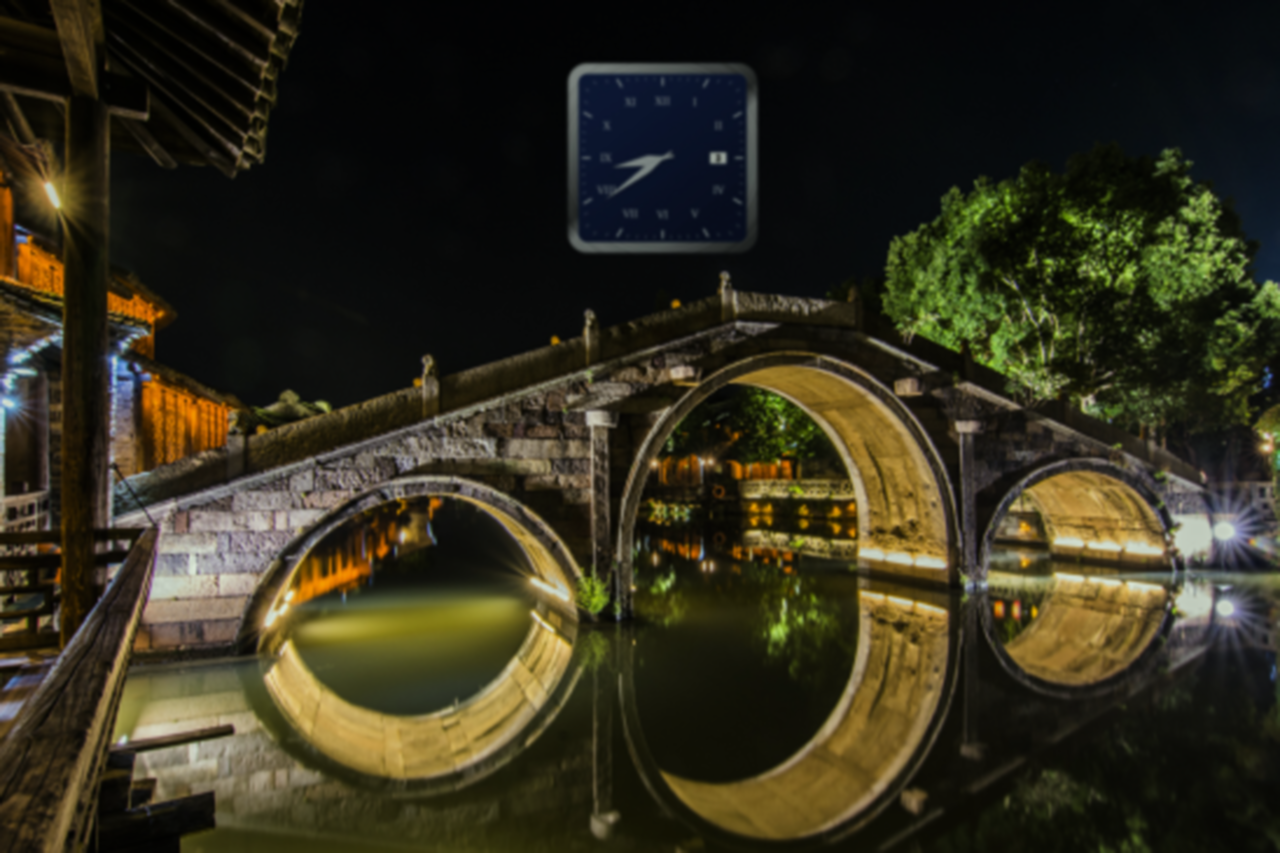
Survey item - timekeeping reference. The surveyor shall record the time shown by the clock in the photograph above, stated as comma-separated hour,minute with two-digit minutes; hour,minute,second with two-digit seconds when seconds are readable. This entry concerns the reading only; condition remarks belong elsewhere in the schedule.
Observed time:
8,39
